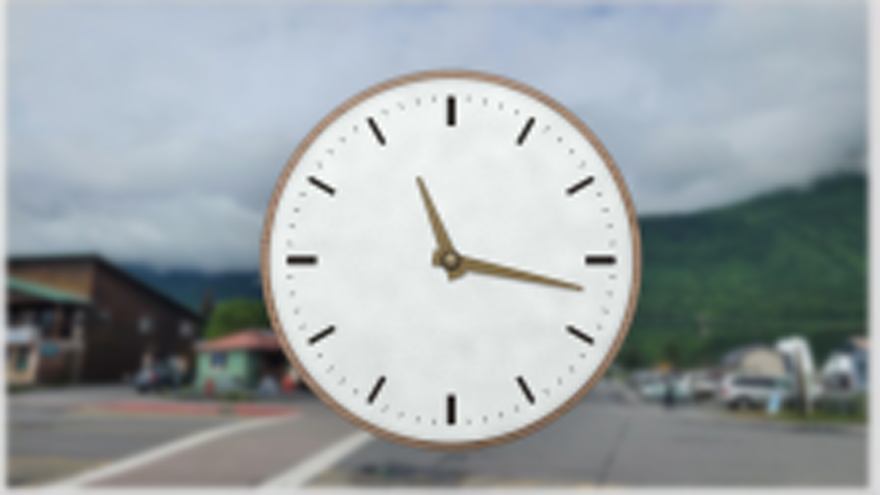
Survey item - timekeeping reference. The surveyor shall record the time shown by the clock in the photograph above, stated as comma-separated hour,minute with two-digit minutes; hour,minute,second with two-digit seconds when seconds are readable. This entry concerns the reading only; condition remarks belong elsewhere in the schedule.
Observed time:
11,17
